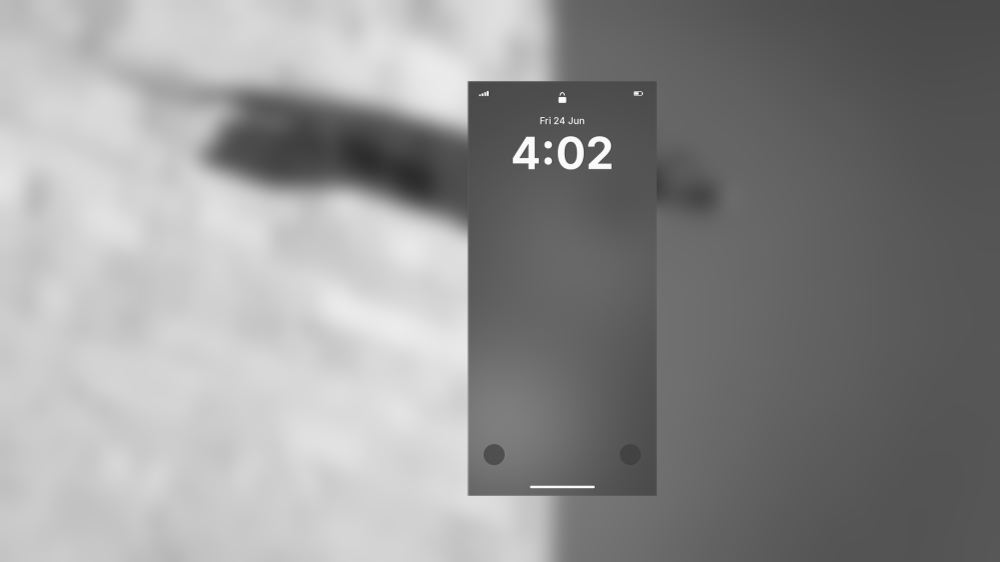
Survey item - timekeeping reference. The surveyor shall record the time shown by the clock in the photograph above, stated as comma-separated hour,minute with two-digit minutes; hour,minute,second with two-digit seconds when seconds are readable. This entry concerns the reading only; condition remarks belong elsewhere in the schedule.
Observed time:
4,02
